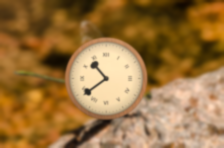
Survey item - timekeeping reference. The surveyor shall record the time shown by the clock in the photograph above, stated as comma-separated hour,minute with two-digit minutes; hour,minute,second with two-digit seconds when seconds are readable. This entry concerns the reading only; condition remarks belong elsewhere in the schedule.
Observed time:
10,39
